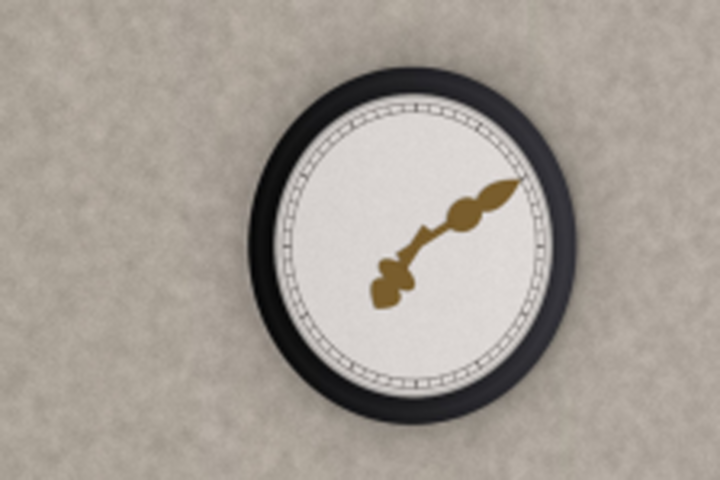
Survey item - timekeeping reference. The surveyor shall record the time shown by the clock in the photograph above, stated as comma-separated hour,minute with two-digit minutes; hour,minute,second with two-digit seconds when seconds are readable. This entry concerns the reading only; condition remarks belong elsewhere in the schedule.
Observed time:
7,10
